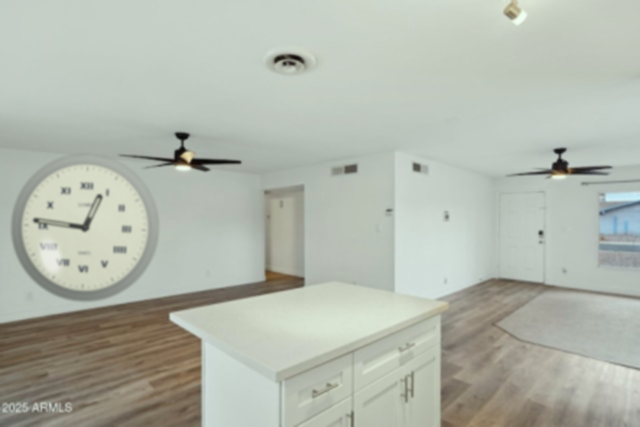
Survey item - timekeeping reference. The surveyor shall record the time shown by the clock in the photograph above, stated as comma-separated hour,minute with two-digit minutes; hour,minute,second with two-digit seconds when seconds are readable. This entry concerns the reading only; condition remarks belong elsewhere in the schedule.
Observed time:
12,46
